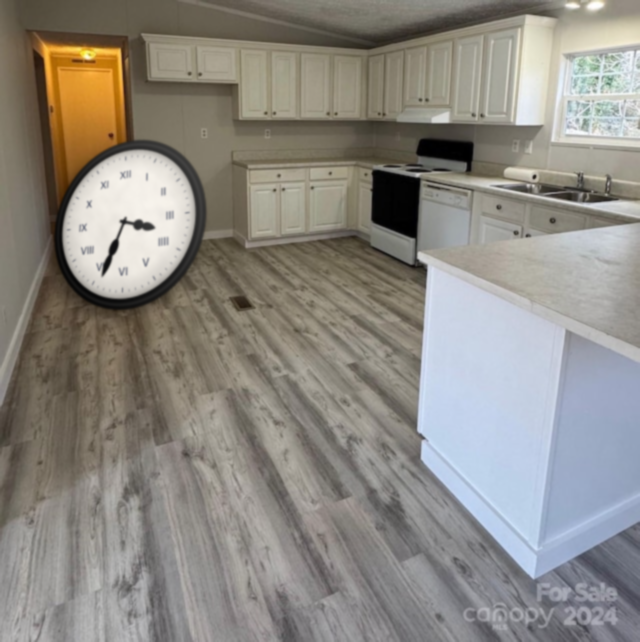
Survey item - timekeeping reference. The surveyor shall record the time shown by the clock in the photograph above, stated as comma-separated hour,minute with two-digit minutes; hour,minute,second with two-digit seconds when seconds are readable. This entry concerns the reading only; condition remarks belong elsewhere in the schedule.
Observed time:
3,34
